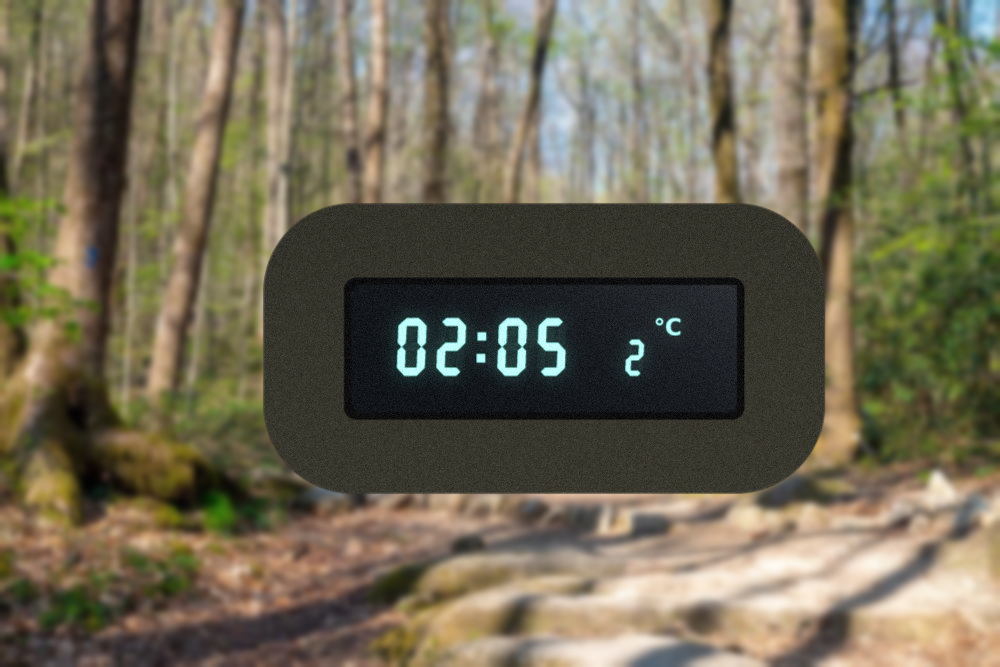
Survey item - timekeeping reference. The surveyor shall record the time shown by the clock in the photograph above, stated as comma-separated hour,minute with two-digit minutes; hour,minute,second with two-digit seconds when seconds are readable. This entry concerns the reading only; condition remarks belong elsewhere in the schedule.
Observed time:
2,05
